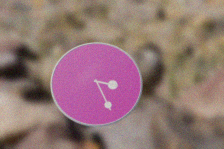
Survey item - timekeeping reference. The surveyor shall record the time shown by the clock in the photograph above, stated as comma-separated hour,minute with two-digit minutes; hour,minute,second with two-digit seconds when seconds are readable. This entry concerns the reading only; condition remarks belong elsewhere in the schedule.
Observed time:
3,26
